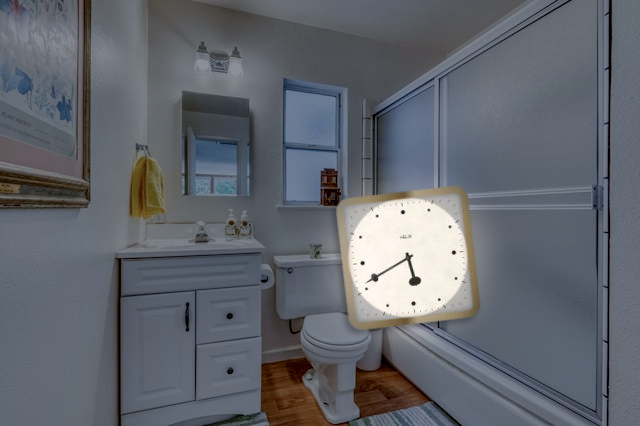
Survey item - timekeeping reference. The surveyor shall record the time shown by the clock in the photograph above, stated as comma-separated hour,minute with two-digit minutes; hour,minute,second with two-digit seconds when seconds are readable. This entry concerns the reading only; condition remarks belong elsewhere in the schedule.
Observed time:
5,41
